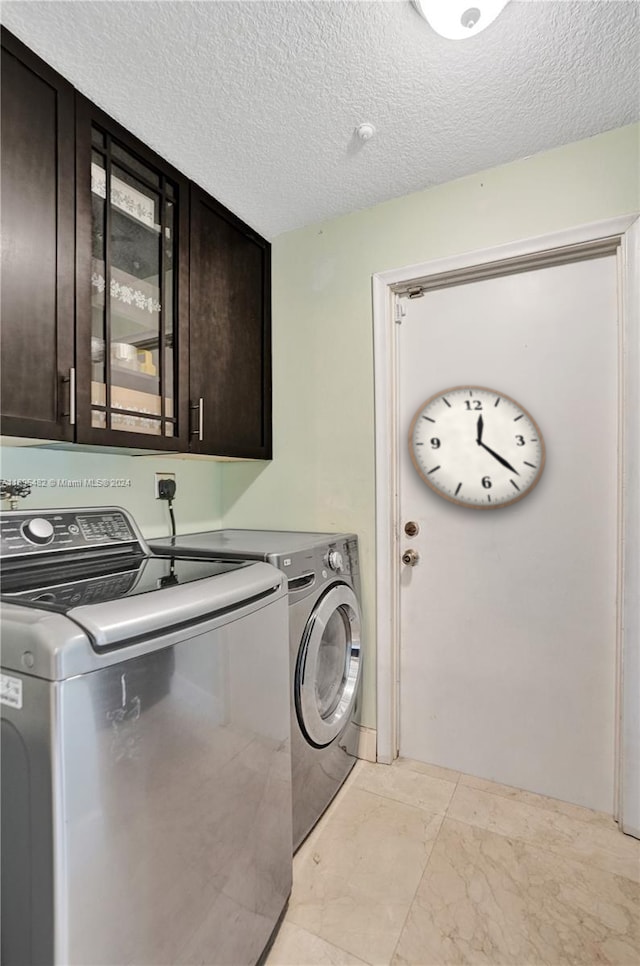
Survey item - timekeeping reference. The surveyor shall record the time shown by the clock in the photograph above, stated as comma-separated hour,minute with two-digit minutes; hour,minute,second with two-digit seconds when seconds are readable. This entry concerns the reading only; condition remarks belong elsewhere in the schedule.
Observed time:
12,23
